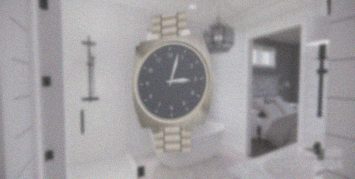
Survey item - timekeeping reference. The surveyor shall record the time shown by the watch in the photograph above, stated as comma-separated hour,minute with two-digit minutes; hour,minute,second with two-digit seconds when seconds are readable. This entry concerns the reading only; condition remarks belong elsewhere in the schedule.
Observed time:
3,03
